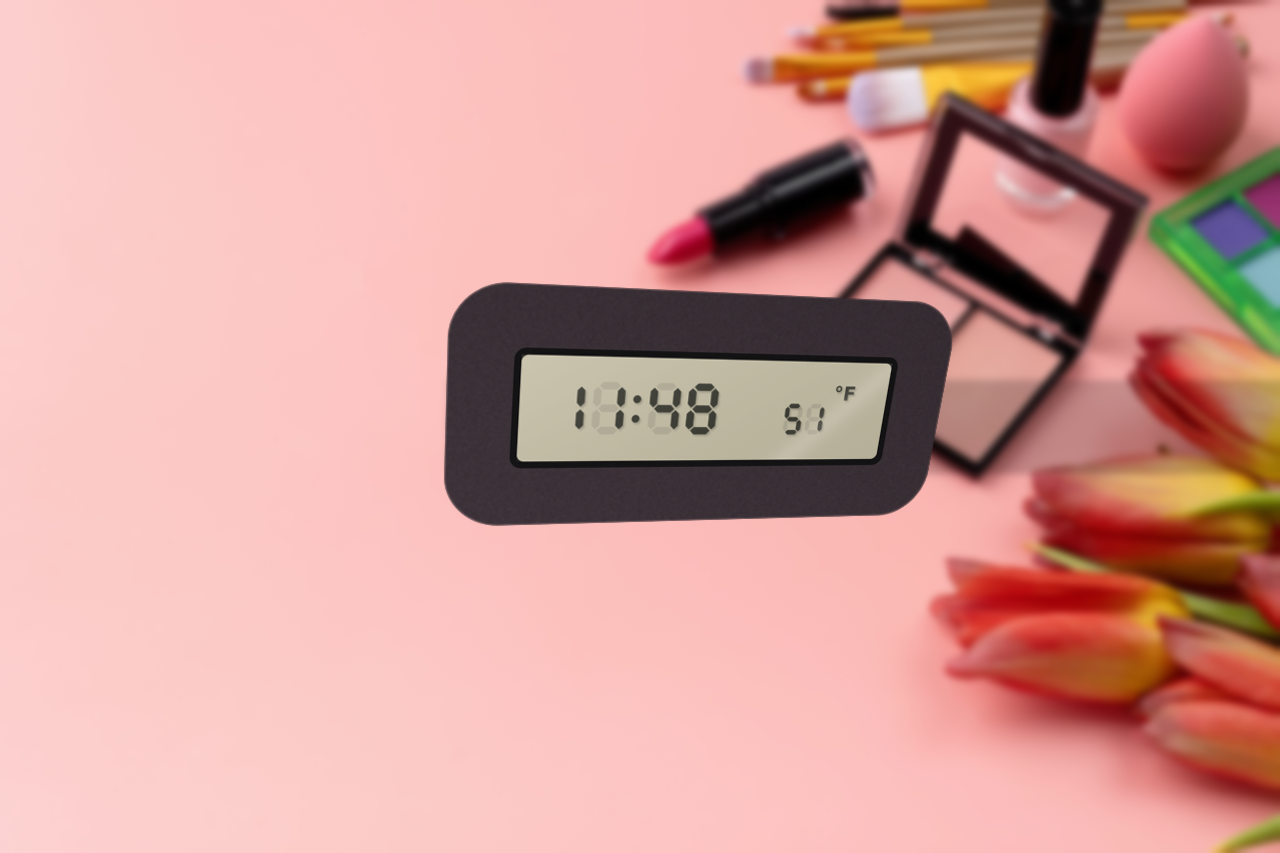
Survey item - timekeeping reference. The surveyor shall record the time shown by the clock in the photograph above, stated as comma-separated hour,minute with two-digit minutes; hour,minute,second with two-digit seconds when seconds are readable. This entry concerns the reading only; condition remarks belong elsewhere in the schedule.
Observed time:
11,48
